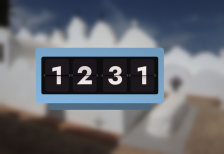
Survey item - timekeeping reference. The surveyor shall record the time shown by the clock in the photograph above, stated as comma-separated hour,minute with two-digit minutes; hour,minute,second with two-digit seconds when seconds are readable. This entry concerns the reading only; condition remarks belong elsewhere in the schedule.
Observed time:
12,31
